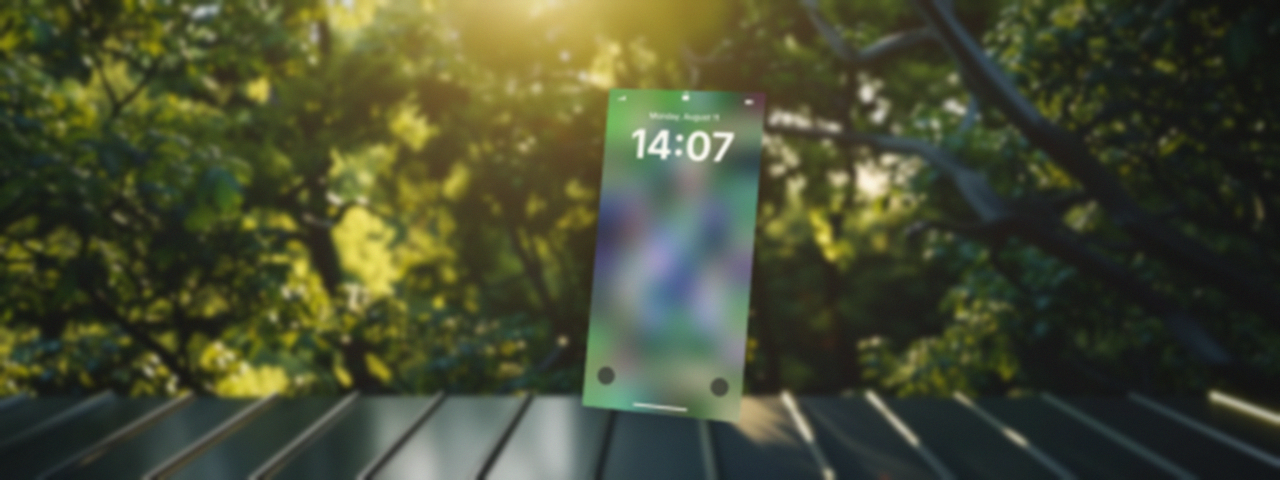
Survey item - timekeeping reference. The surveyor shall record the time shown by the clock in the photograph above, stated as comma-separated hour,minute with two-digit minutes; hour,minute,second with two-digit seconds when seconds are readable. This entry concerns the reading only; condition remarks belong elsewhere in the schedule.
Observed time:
14,07
